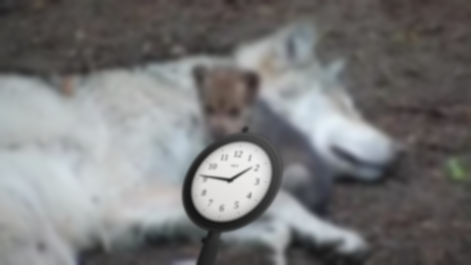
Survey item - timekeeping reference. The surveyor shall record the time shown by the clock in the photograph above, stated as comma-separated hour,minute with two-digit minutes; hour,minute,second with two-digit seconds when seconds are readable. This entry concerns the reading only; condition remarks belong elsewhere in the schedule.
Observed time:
1,46
